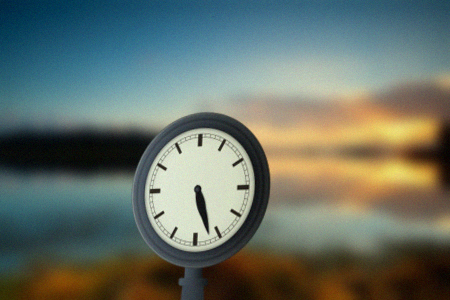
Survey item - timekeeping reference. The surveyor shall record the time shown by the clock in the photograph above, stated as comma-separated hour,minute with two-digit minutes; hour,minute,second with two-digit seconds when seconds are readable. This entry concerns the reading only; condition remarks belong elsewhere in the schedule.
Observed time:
5,27
